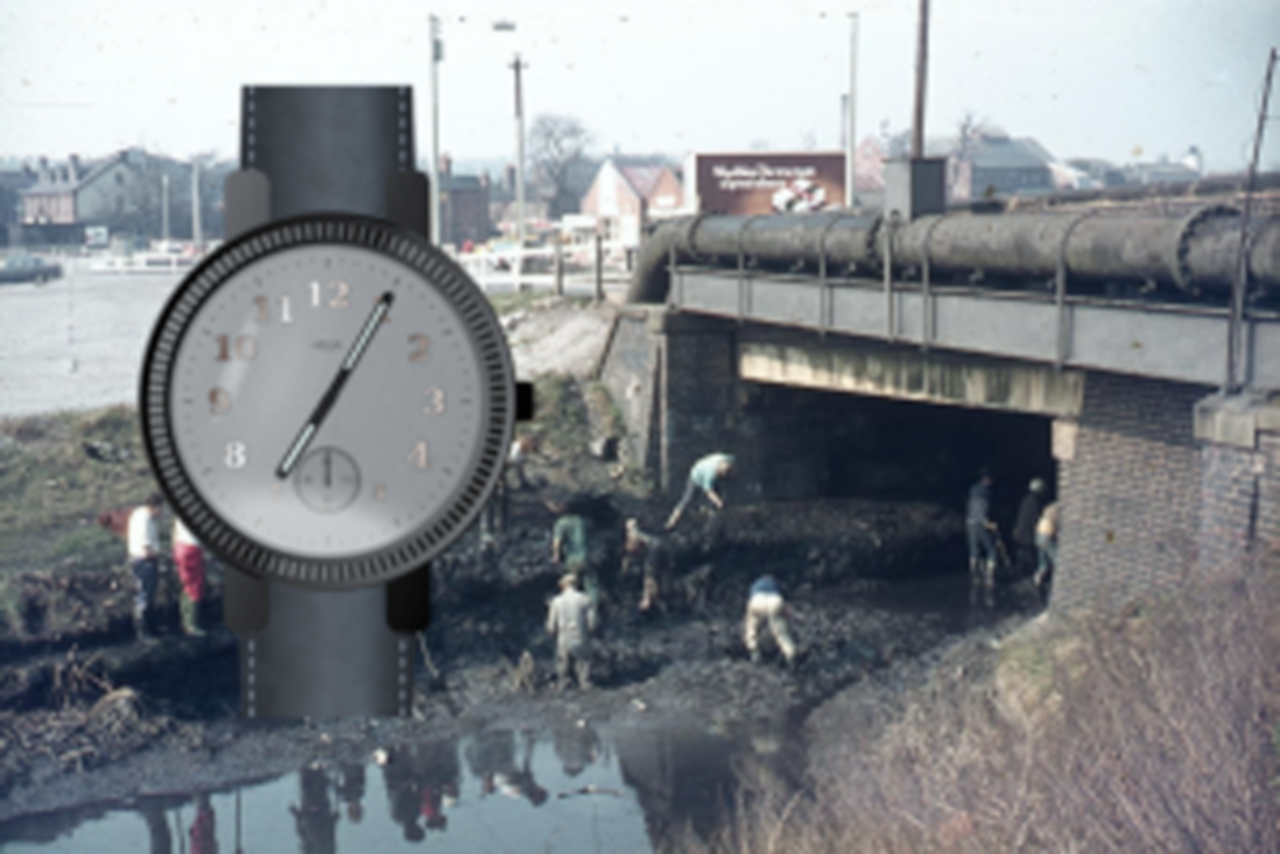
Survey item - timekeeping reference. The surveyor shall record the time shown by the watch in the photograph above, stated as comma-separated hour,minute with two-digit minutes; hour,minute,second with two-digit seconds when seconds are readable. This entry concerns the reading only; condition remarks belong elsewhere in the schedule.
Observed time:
7,05
